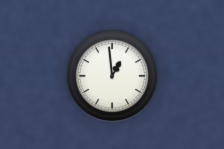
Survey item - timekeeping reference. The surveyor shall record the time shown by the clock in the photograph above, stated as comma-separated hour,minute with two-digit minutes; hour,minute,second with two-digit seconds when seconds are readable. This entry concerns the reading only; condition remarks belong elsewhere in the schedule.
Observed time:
12,59
